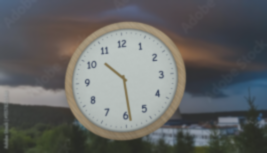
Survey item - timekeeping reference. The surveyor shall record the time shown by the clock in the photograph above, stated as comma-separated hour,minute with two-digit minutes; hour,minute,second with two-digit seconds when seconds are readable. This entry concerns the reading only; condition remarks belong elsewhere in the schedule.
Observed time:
10,29
